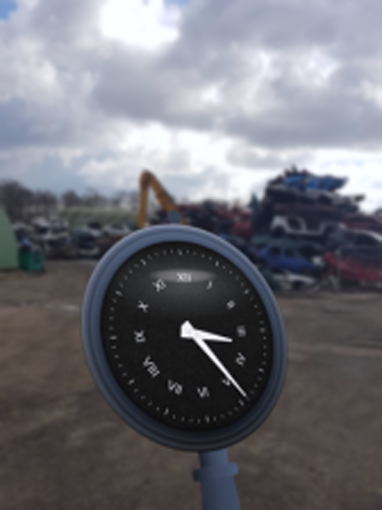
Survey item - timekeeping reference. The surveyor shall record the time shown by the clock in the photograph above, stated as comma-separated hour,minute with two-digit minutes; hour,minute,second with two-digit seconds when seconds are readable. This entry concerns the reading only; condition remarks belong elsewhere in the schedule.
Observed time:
3,24
